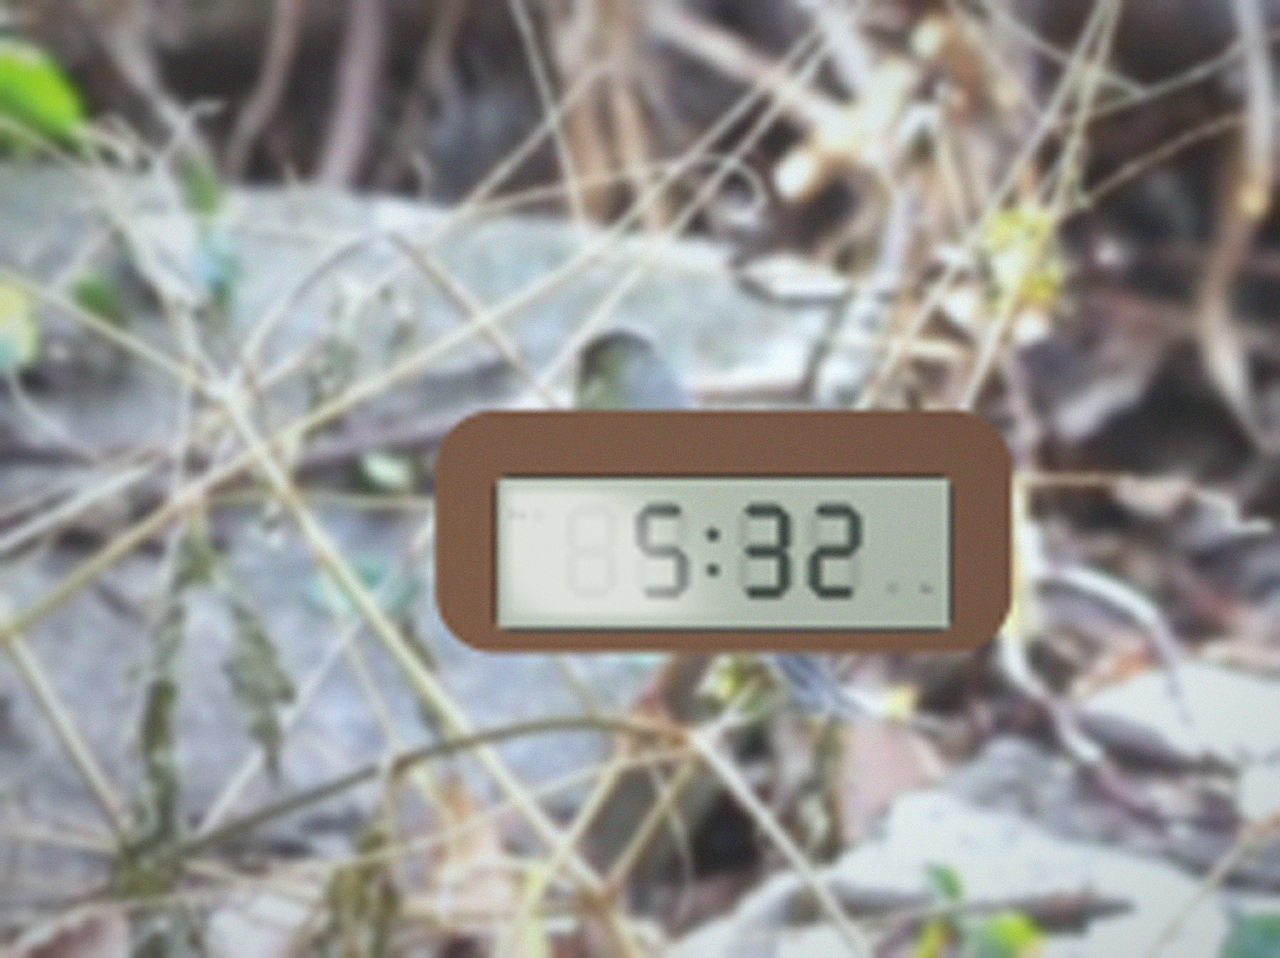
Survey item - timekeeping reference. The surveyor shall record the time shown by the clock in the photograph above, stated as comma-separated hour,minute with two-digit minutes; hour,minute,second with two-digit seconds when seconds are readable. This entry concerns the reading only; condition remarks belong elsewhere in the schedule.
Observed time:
5,32
